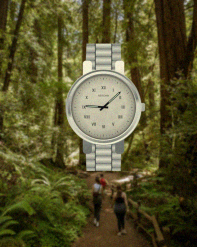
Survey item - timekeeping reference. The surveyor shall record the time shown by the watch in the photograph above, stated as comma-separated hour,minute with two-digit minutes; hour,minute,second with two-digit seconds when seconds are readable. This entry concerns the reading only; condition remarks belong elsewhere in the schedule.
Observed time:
9,08
